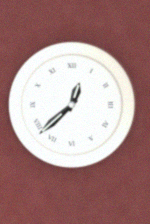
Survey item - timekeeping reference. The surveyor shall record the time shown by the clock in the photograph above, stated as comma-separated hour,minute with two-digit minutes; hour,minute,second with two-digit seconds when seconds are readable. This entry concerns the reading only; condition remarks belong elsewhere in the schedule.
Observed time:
12,38
